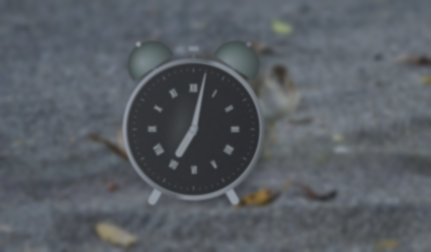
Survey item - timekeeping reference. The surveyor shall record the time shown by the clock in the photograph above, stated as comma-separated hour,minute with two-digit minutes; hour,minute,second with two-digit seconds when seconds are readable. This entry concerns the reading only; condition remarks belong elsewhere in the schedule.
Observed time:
7,02
